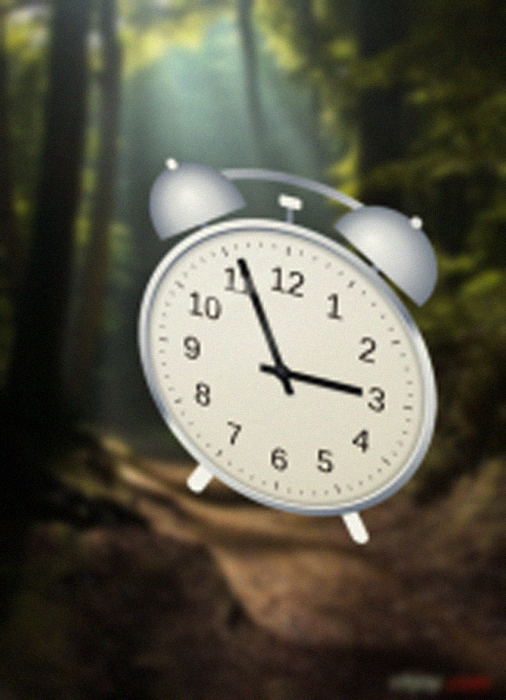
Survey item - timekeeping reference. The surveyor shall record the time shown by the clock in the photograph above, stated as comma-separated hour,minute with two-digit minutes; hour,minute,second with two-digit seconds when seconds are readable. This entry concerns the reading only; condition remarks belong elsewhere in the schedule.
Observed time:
2,56
